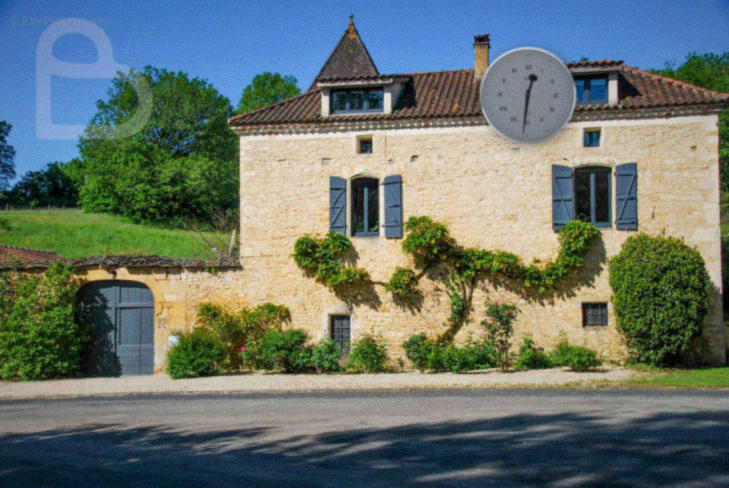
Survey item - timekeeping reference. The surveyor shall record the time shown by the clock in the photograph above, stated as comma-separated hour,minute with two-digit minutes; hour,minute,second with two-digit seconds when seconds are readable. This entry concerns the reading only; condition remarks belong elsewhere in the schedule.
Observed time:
12,31
